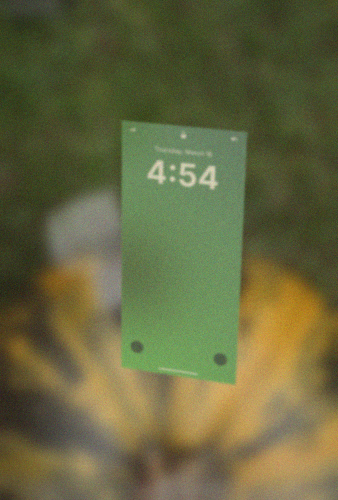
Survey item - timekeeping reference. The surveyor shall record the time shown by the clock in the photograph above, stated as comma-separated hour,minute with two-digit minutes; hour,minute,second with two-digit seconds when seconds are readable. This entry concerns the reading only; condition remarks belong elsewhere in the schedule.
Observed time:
4,54
